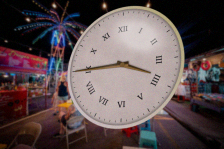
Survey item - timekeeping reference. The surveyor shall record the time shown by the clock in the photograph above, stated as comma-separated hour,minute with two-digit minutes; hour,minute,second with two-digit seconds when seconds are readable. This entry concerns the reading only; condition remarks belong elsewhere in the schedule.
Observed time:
3,45
